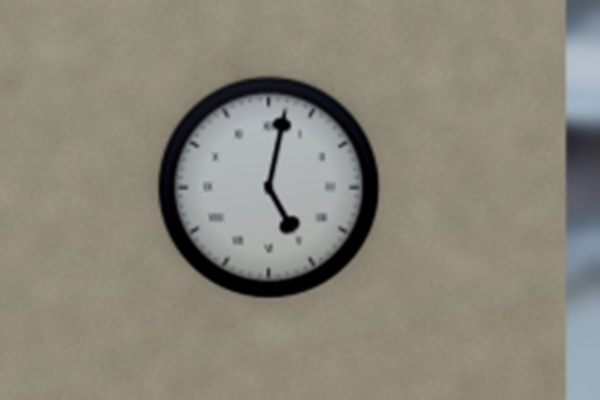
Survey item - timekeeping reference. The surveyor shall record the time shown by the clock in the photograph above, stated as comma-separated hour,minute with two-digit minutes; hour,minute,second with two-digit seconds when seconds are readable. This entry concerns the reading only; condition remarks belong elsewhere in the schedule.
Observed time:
5,02
